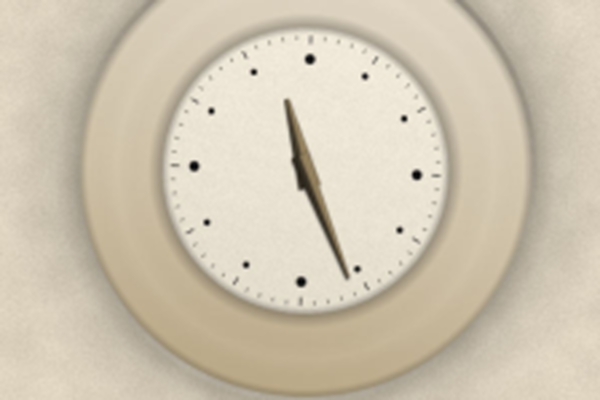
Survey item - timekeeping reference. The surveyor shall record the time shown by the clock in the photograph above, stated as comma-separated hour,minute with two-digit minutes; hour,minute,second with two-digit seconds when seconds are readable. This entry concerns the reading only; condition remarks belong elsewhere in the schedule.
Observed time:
11,26
